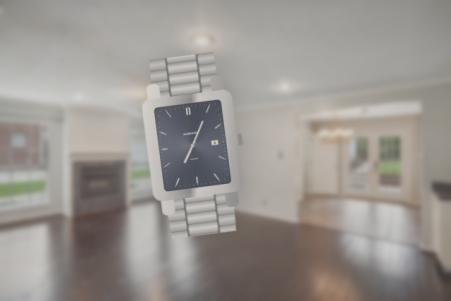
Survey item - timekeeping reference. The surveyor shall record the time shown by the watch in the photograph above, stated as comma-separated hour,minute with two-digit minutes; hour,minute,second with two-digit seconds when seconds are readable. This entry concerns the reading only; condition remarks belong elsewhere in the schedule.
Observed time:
7,05
